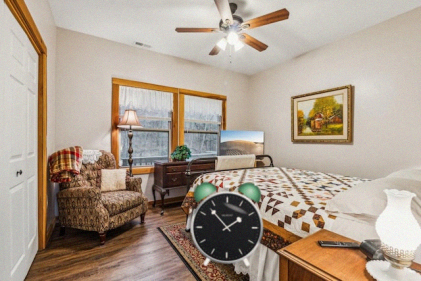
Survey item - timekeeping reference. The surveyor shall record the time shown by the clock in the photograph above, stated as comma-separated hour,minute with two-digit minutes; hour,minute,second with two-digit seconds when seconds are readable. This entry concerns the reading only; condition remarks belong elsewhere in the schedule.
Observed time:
1,53
